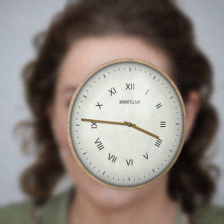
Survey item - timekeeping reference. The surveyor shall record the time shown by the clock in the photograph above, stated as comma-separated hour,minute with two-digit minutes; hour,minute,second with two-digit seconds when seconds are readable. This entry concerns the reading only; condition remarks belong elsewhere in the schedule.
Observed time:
3,46
